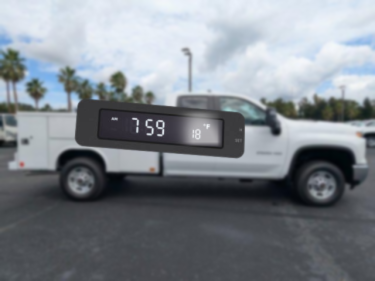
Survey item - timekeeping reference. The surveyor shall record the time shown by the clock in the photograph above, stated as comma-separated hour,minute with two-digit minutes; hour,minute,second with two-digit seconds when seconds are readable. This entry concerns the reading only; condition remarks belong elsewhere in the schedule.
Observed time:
7,59
